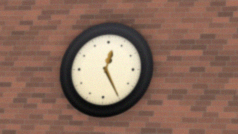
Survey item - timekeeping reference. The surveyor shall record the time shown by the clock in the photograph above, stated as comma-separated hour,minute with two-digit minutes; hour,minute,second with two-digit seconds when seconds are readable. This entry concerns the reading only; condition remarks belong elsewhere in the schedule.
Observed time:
12,25
